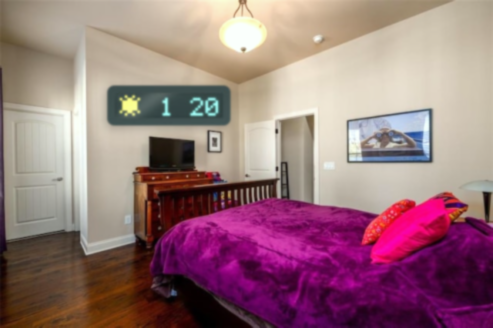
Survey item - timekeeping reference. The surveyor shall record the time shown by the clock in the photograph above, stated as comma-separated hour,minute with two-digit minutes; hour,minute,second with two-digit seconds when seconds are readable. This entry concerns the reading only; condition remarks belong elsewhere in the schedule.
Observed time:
1,20
